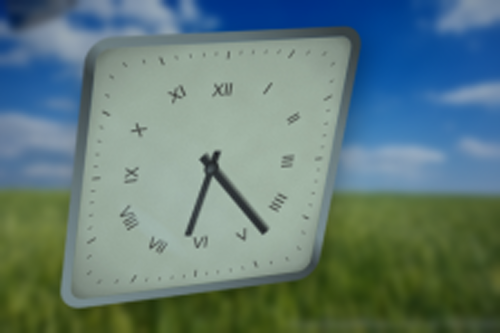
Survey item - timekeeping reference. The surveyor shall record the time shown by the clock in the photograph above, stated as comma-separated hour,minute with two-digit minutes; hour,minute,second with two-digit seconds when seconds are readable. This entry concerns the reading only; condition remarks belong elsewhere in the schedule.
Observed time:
6,23
